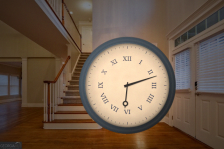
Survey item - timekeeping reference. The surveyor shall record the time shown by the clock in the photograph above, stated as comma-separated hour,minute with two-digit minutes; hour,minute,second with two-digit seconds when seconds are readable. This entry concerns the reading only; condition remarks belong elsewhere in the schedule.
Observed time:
6,12
